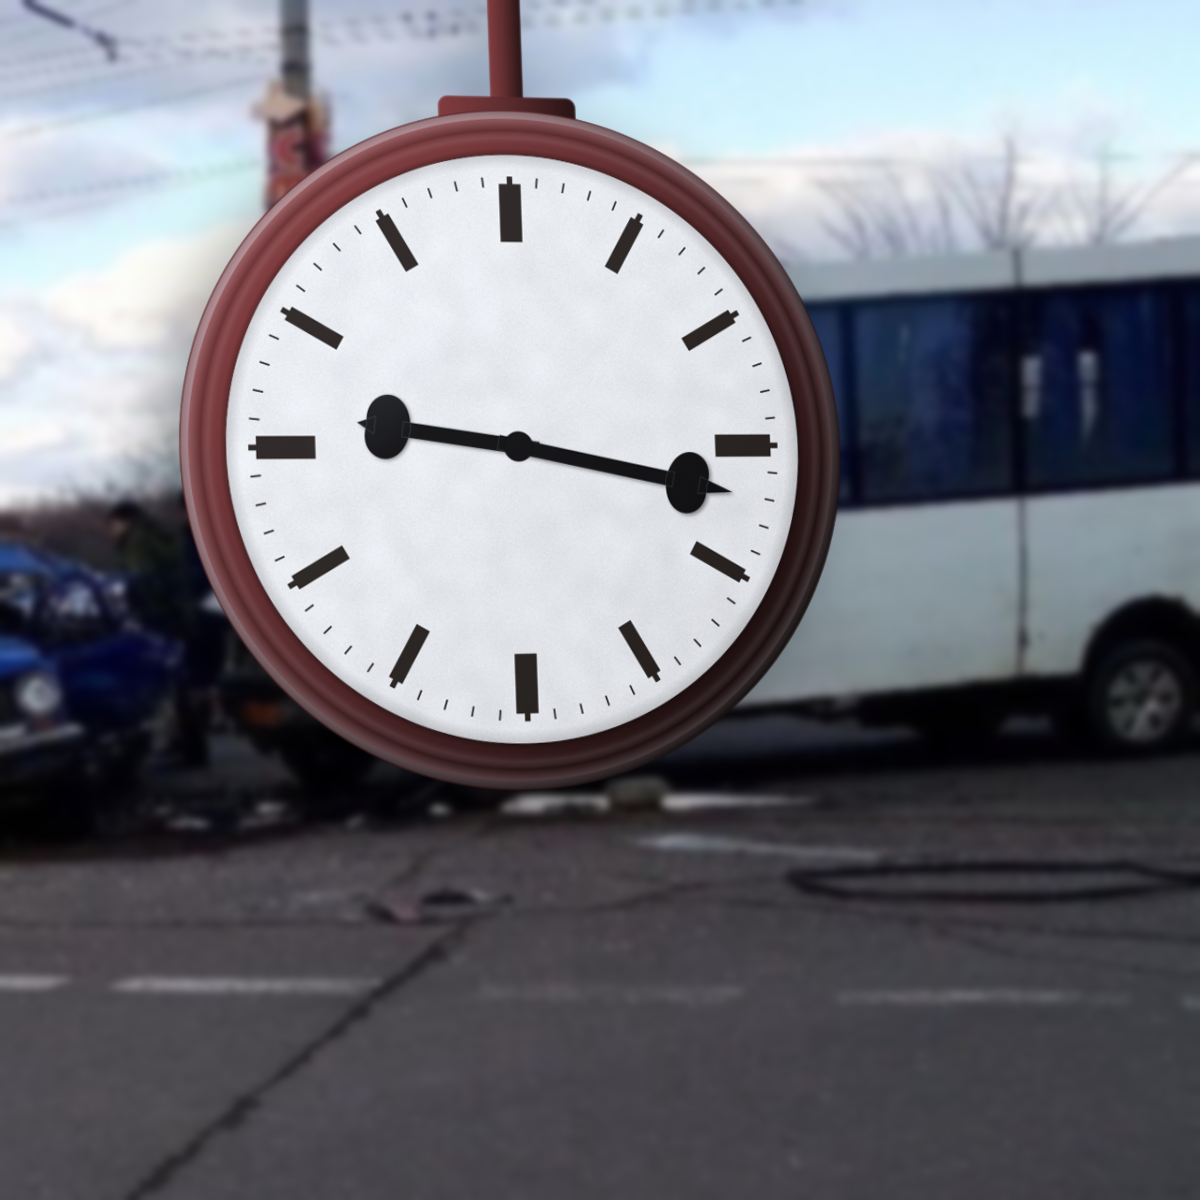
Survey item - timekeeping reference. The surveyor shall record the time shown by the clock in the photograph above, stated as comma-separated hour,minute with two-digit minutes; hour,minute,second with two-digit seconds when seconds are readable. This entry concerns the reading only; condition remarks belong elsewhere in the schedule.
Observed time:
9,17
